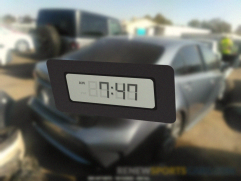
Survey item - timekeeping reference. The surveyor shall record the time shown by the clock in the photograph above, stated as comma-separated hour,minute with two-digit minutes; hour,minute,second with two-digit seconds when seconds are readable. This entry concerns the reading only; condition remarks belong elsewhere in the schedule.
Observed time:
7,47
